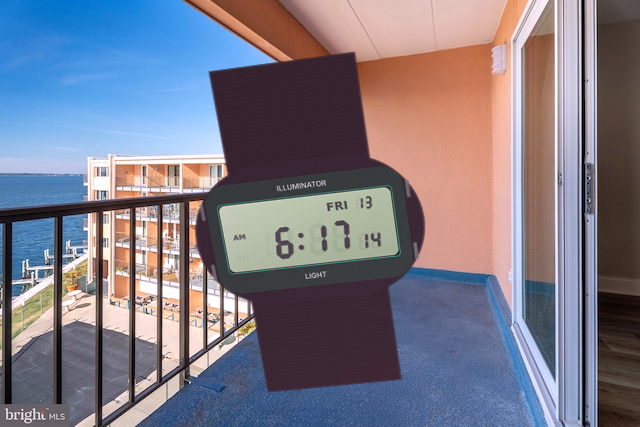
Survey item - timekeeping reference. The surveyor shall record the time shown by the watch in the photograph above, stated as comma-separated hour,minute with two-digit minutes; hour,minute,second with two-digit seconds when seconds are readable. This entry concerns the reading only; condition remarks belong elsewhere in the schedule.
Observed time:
6,17,14
